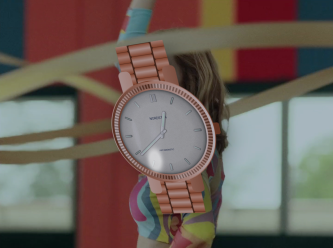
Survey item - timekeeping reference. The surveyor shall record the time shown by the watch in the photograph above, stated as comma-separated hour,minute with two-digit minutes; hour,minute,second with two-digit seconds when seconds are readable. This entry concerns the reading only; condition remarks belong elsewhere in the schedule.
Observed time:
12,39
